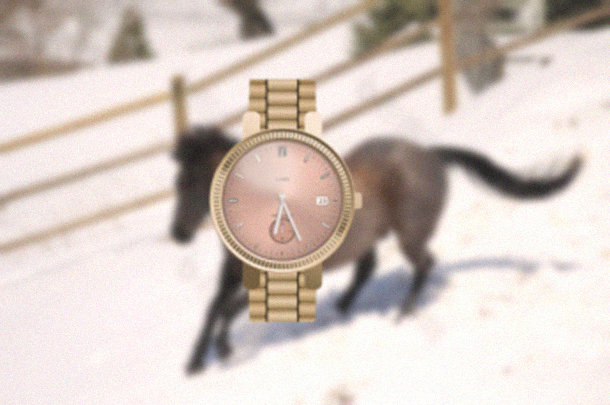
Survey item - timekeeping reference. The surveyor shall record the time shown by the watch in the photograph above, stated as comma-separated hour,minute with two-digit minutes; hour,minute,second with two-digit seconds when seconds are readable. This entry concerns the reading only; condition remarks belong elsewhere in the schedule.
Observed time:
6,26
